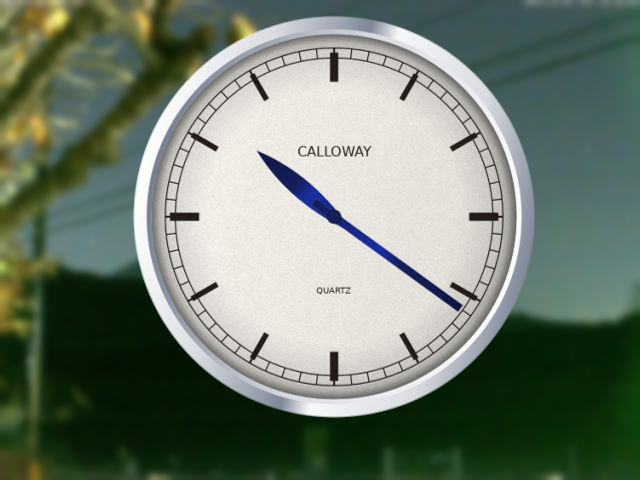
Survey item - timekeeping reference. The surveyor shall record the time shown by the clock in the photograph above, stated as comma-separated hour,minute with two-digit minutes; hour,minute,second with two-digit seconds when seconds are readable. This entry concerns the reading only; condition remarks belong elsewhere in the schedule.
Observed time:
10,21
